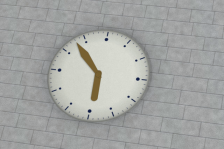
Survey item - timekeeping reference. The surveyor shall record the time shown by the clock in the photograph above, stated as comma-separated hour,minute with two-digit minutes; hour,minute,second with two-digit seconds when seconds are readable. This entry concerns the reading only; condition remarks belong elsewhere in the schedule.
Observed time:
5,53
